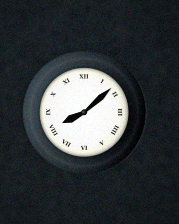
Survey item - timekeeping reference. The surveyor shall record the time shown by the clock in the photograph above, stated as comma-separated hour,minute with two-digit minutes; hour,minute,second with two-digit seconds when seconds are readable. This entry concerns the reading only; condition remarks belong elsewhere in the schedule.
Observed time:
8,08
